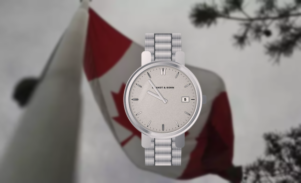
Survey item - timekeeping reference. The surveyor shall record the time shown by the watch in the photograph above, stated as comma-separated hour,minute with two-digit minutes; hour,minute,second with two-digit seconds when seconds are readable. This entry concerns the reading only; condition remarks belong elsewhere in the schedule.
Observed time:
9,54
